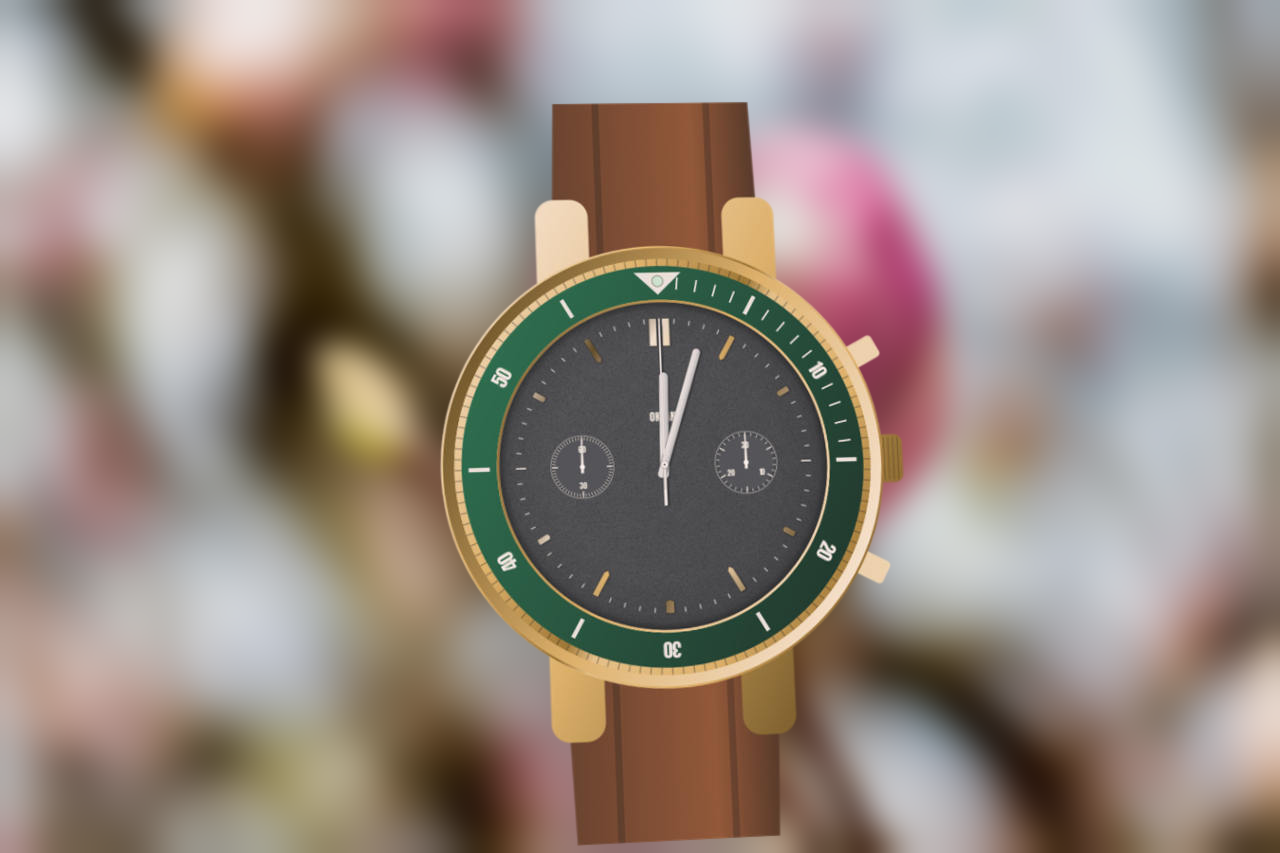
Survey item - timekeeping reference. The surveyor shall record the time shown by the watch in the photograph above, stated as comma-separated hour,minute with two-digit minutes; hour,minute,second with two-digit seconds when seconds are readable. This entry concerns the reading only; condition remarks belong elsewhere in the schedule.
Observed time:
12,03
